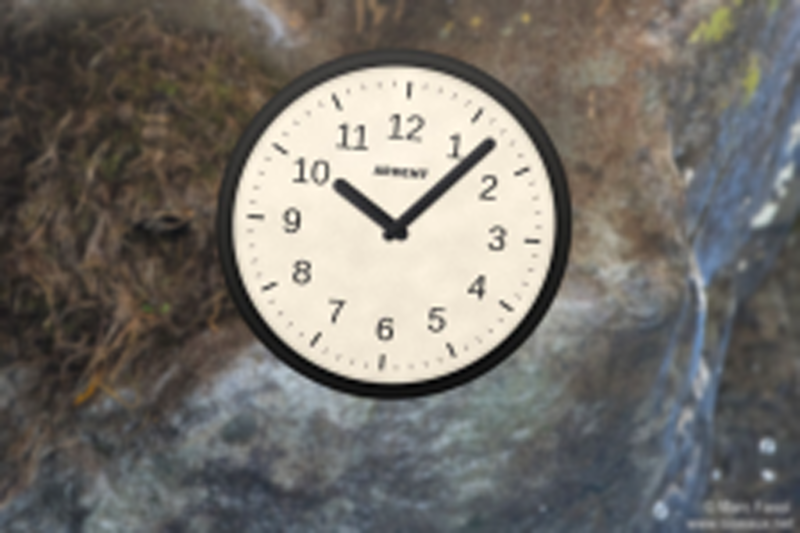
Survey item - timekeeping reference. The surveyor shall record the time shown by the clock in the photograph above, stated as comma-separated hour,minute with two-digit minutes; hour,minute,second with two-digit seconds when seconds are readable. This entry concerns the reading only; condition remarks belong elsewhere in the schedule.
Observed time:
10,07
